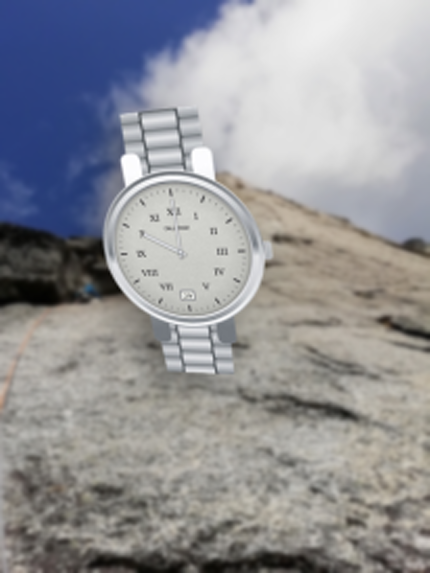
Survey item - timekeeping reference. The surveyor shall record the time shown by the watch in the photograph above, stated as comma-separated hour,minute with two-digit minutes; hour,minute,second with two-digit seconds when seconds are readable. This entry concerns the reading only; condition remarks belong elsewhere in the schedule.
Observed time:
10,00
